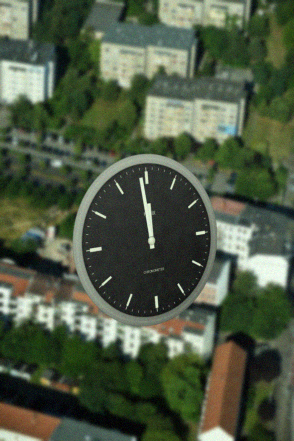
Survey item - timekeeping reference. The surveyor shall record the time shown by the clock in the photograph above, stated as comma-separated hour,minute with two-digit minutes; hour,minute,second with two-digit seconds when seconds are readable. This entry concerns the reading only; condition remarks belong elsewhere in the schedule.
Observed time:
11,59
